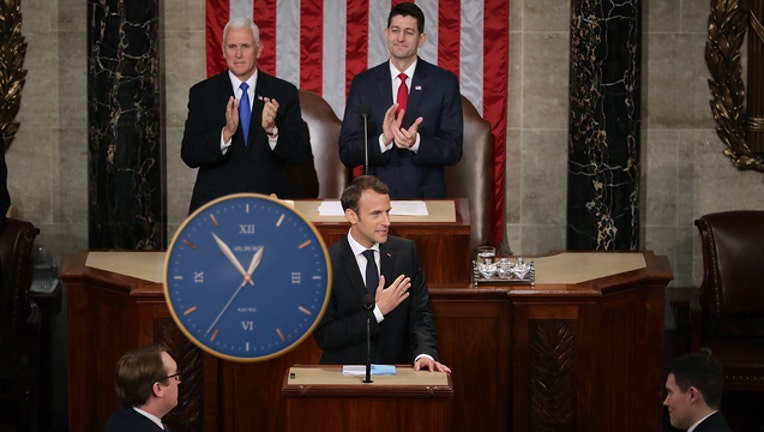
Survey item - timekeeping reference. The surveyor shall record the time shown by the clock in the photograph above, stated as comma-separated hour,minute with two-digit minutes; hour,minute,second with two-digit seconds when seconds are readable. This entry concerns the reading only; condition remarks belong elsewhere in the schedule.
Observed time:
12,53,36
